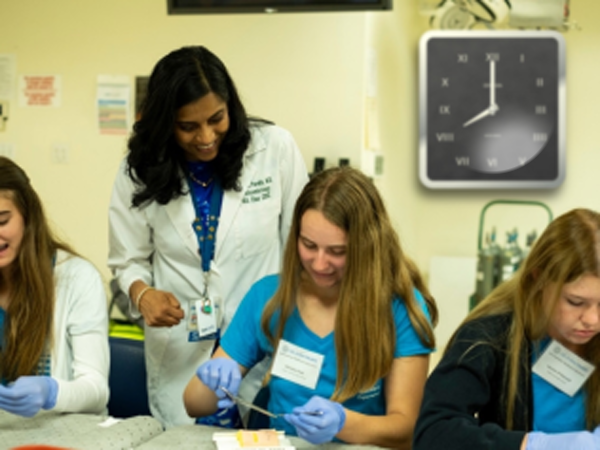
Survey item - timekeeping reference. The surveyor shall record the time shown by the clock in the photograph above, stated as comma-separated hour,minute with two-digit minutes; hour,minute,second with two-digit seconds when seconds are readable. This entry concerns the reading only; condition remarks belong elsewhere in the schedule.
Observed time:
8,00
